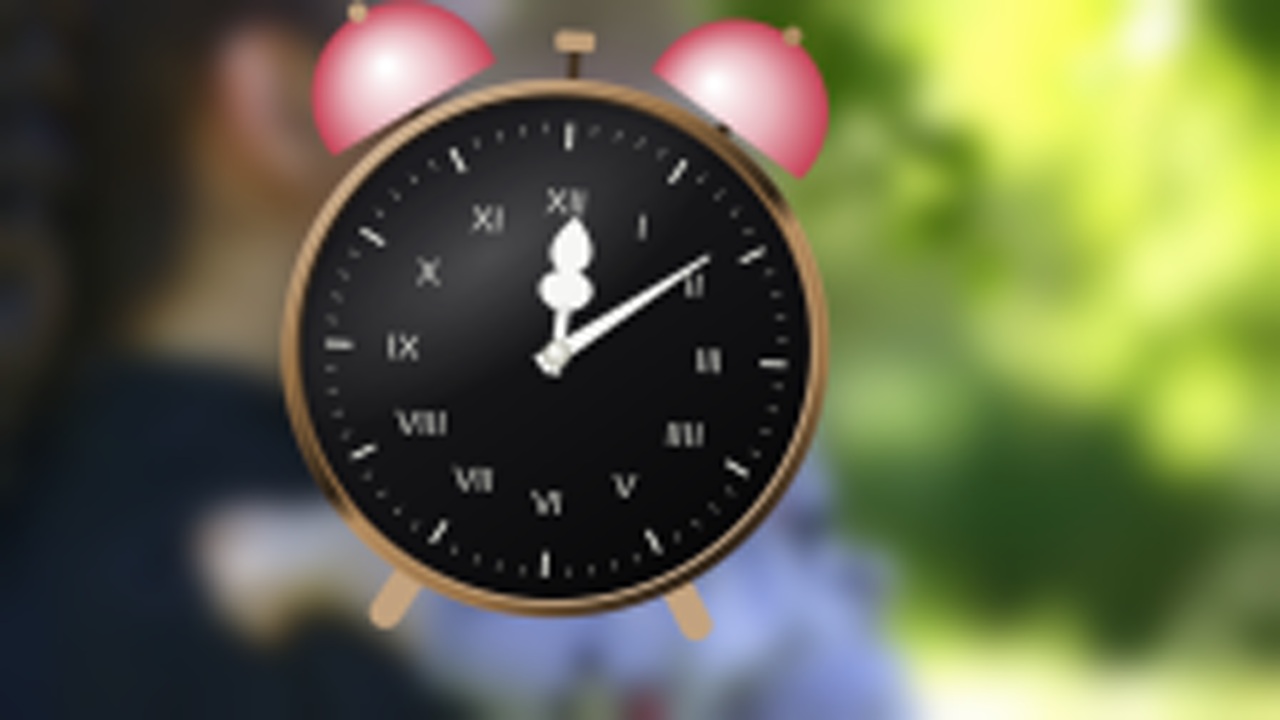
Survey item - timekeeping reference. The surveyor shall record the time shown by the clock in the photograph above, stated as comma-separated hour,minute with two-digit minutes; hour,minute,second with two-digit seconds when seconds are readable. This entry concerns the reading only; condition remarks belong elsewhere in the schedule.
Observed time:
12,09
